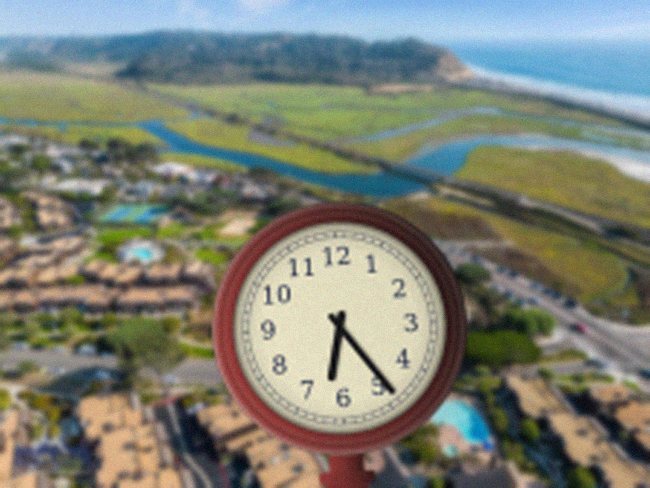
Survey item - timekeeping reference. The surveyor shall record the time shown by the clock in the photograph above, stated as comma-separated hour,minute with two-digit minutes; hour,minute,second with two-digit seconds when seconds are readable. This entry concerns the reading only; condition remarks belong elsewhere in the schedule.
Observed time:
6,24
